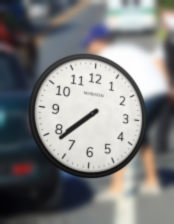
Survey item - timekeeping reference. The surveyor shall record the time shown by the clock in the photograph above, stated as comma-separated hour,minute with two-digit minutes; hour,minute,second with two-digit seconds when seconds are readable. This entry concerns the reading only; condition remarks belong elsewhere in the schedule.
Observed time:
7,38
